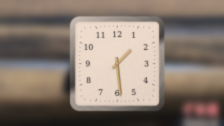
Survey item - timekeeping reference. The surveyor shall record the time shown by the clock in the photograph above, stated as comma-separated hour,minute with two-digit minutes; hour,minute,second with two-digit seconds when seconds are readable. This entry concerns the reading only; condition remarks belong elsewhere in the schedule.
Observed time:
1,29
